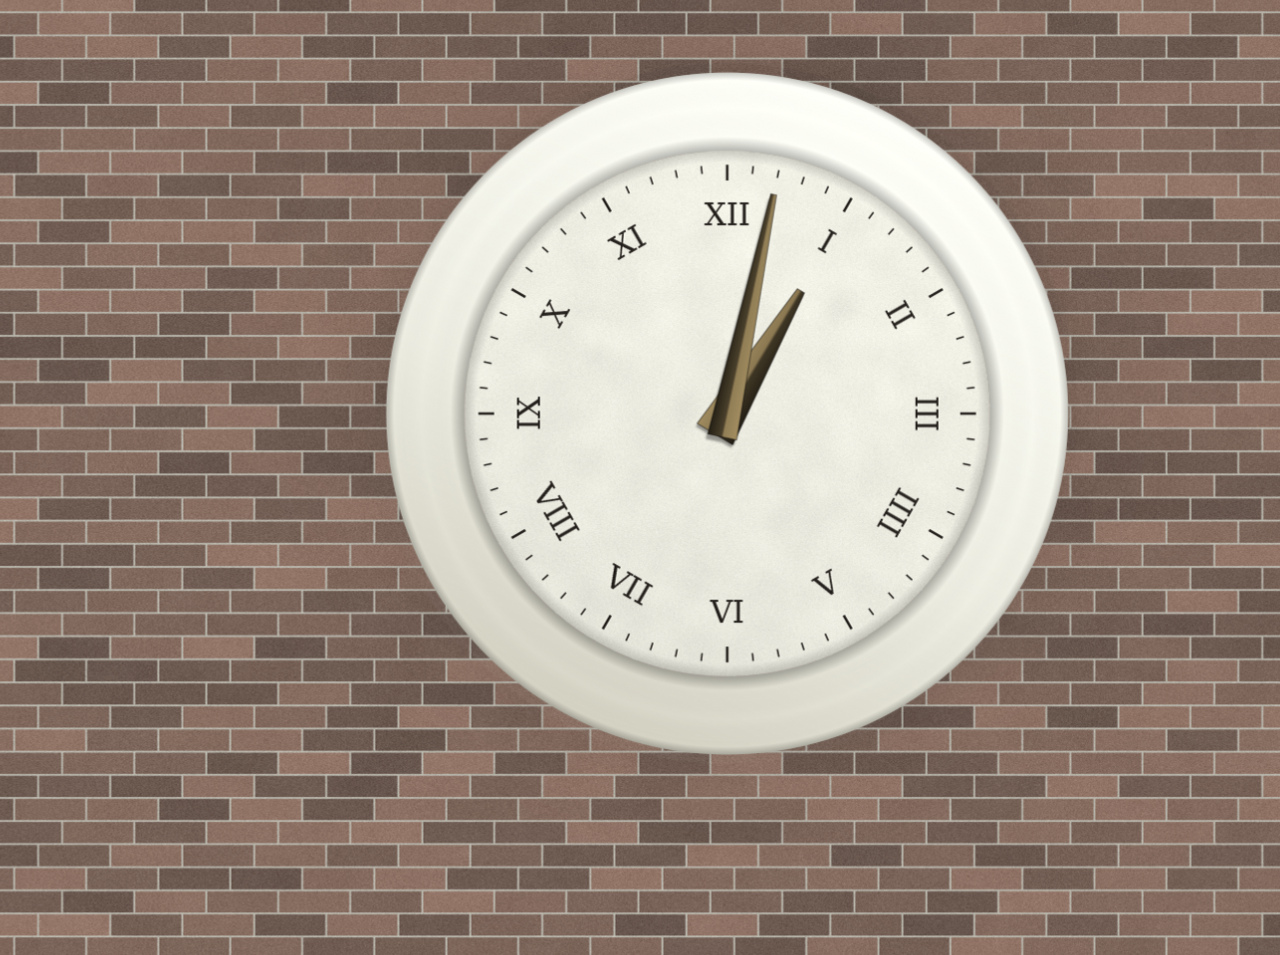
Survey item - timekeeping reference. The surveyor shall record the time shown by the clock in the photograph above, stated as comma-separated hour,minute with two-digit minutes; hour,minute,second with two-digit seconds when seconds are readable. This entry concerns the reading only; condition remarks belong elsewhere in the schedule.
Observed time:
1,02
